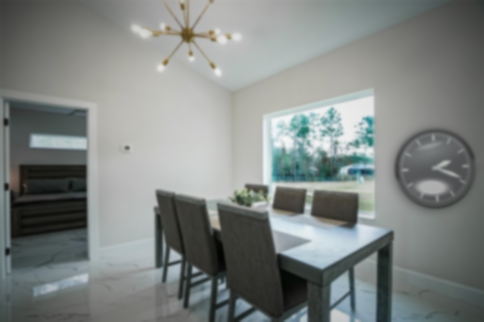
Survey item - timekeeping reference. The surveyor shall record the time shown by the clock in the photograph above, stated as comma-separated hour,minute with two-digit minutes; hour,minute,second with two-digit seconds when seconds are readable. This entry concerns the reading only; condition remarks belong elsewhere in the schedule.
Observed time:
2,19
